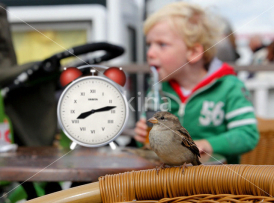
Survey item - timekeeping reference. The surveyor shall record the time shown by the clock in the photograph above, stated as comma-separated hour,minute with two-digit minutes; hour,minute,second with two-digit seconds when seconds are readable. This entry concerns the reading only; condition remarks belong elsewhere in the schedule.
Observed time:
8,13
